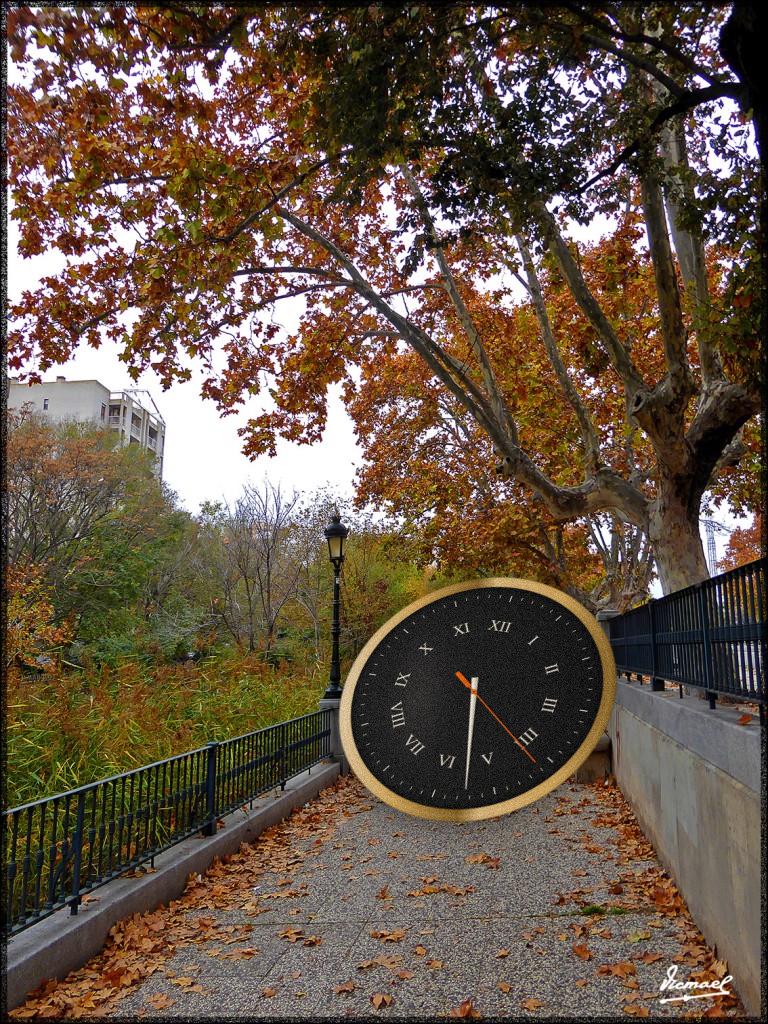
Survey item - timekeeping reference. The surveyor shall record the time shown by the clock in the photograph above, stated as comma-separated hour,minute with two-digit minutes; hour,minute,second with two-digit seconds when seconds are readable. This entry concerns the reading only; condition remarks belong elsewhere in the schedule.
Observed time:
5,27,21
